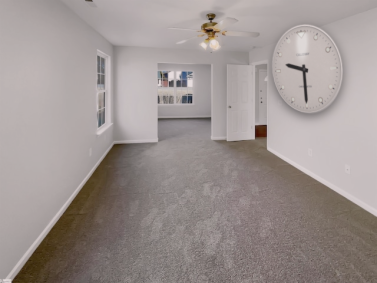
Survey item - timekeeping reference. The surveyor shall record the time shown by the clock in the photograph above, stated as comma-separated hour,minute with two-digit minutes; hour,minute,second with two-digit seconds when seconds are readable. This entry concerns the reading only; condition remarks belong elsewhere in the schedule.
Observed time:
9,30
